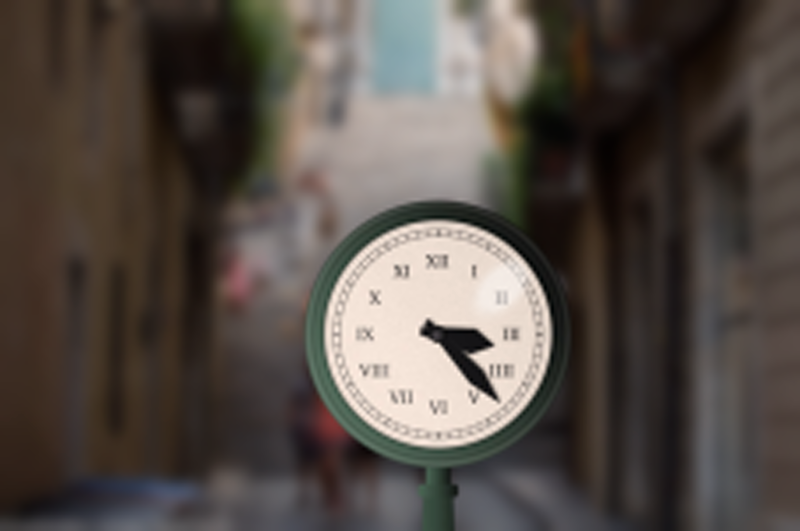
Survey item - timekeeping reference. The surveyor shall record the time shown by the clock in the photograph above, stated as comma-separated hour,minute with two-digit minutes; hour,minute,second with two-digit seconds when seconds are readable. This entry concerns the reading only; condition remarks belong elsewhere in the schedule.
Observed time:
3,23
